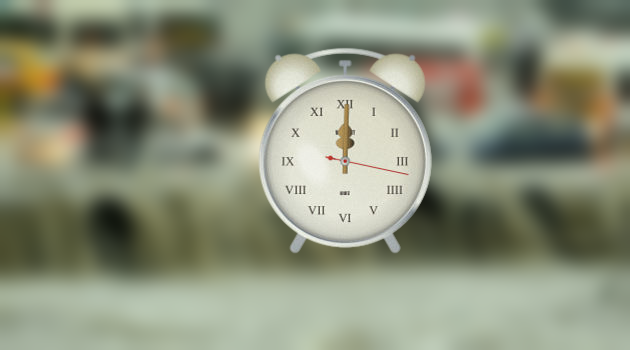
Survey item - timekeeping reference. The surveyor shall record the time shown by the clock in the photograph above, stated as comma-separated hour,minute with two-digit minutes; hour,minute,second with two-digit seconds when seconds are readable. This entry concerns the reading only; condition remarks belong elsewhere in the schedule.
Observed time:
12,00,17
